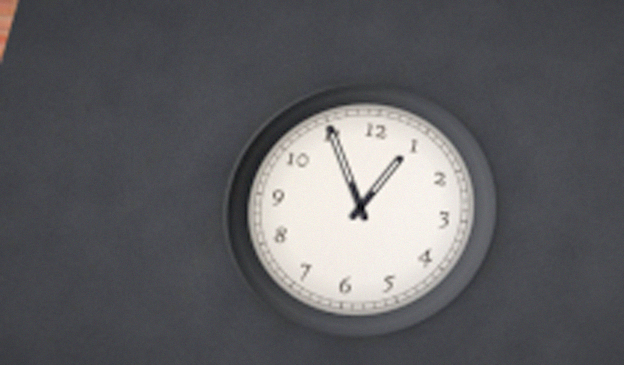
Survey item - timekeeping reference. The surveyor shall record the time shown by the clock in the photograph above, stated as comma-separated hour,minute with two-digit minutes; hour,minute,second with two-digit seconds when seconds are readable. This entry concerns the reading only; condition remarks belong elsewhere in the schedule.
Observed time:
12,55
